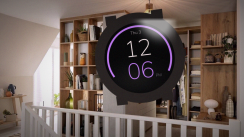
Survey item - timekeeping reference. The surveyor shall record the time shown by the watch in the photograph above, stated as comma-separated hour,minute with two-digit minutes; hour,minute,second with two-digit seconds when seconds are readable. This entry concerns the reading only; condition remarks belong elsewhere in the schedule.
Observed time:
12,06
